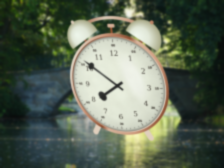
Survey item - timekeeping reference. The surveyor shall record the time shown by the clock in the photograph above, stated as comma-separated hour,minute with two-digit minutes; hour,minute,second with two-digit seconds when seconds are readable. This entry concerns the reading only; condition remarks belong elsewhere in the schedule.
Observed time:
7,51
